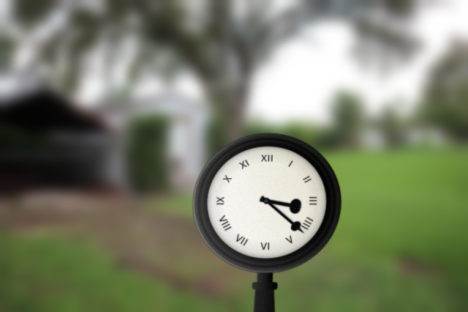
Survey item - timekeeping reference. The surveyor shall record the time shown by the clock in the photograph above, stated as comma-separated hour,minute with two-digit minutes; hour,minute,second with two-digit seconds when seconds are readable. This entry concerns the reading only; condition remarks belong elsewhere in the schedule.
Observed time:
3,22
